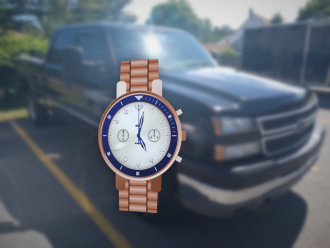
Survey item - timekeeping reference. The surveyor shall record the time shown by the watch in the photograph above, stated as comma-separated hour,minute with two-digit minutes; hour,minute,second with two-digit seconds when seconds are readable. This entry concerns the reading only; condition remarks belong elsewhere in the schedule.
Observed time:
5,02
